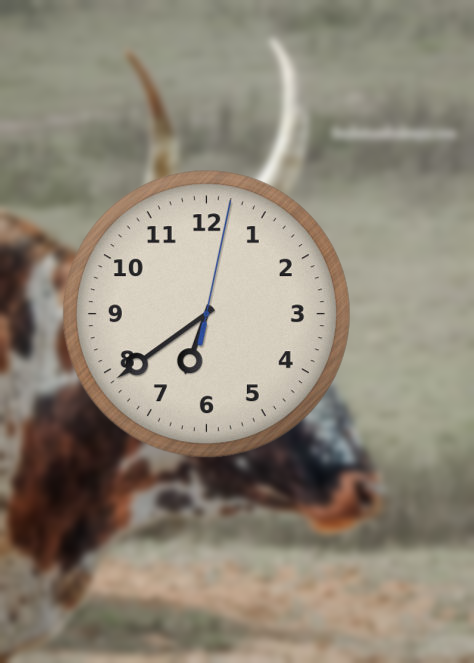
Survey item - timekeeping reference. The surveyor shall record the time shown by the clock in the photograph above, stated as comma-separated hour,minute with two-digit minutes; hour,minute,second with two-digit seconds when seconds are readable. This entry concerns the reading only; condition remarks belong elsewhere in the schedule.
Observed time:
6,39,02
